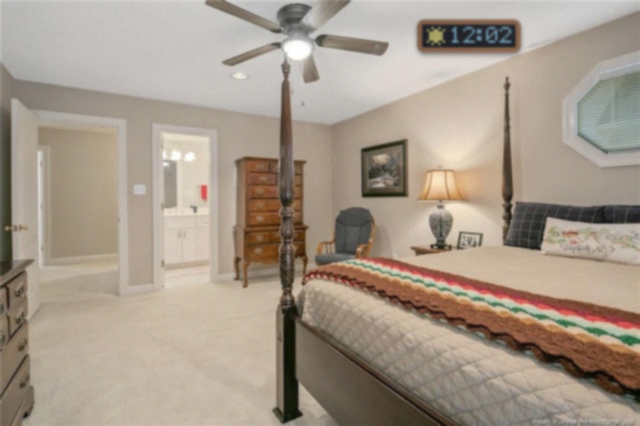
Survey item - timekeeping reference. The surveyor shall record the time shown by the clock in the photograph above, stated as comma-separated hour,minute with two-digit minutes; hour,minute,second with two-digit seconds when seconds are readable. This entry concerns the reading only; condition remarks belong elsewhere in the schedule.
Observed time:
12,02
